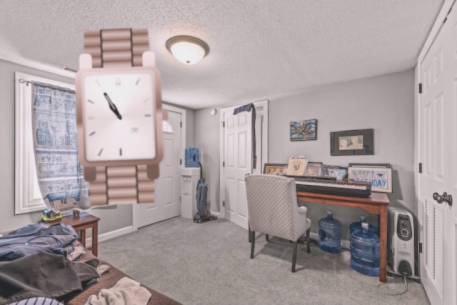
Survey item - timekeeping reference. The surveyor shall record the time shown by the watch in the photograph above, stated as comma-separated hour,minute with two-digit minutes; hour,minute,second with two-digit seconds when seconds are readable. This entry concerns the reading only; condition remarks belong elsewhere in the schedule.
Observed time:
10,55
